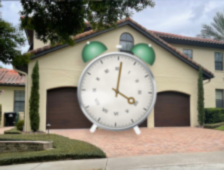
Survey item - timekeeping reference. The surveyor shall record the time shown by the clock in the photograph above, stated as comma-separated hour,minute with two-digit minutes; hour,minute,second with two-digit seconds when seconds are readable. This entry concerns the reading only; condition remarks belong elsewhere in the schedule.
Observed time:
4,01
